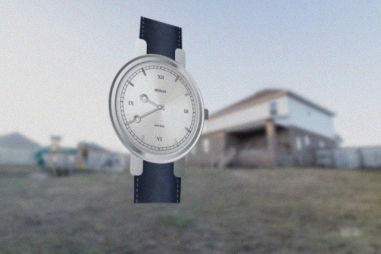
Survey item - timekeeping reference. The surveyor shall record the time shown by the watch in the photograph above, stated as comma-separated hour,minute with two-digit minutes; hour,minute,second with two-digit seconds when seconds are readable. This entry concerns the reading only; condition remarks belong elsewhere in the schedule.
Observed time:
9,40
